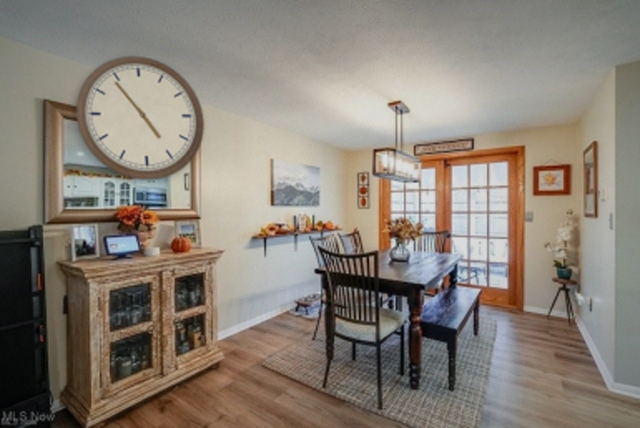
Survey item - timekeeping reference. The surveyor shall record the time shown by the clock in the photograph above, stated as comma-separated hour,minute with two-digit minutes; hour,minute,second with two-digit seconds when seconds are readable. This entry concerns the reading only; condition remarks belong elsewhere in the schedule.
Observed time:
4,54
